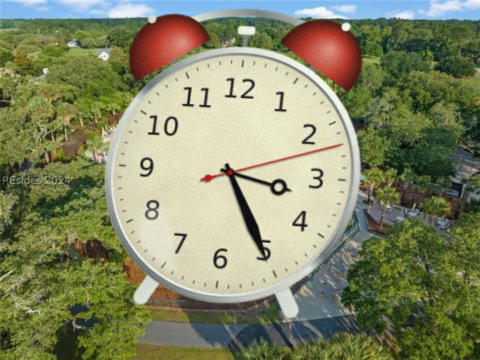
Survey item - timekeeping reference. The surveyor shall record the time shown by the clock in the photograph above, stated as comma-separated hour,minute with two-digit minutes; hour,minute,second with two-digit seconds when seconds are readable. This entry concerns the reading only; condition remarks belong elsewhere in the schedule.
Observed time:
3,25,12
